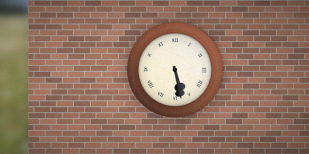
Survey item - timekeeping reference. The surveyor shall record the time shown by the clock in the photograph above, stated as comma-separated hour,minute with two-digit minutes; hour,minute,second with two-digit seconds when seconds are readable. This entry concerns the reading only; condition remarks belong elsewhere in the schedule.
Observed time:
5,28
